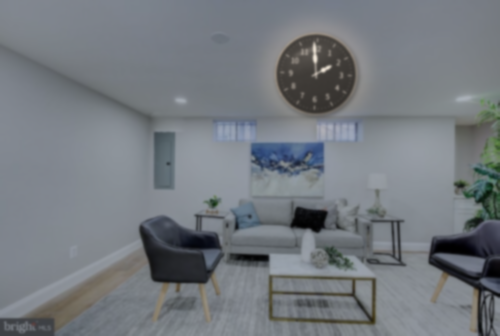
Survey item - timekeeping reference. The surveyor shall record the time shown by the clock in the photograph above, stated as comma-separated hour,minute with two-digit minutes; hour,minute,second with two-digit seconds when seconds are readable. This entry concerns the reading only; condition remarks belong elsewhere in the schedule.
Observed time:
1,59
